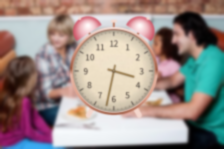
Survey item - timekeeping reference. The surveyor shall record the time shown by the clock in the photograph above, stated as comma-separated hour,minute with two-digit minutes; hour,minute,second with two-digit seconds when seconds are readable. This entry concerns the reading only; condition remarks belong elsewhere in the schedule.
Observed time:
3,32
